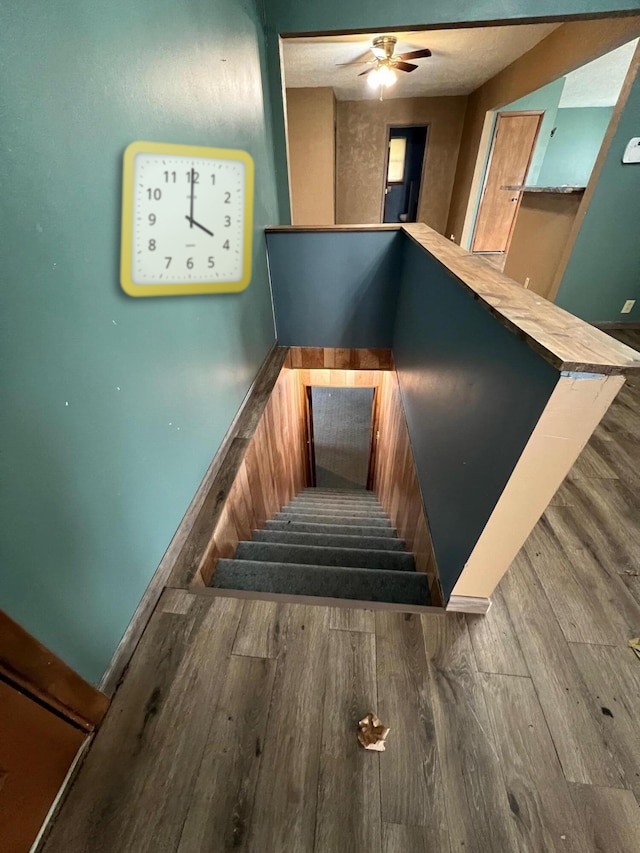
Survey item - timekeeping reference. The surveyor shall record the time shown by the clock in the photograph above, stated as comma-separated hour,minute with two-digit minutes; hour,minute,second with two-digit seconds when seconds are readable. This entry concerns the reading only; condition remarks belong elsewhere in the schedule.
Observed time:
4,00
